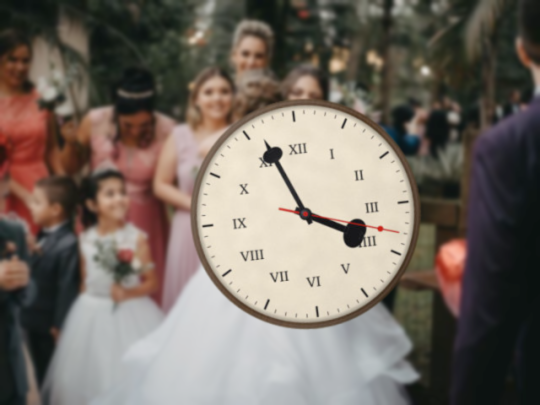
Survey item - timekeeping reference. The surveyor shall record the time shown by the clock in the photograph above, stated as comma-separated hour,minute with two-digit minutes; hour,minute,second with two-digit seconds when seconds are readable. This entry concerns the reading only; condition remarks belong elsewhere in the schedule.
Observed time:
3,56,18
